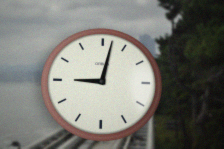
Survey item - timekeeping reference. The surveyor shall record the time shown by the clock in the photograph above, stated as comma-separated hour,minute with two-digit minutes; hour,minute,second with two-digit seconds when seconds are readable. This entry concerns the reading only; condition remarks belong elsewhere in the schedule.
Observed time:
9,02
